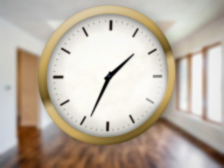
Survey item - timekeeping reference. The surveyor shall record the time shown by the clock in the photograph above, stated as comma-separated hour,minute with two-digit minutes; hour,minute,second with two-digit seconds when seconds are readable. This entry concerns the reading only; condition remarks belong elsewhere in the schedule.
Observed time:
1,34
